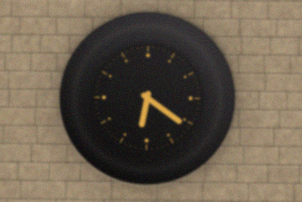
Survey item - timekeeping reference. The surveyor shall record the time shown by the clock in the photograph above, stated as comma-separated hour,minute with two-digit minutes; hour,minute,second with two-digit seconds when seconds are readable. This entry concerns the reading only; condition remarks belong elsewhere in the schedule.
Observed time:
6,21
